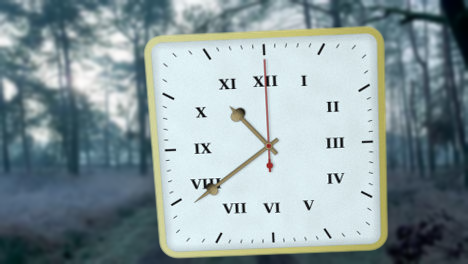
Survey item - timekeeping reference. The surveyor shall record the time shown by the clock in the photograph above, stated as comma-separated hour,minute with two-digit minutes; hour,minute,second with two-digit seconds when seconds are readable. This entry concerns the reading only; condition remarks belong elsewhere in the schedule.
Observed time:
10,39,00
